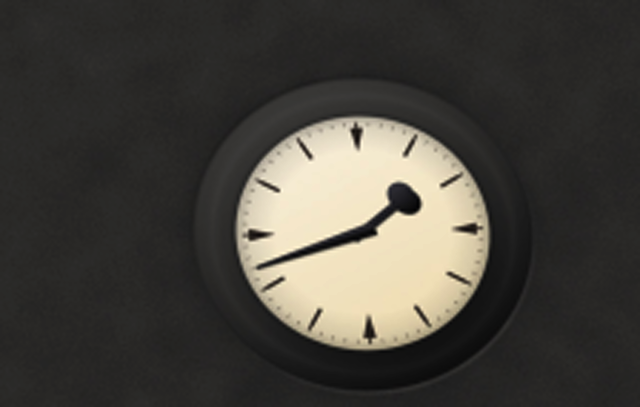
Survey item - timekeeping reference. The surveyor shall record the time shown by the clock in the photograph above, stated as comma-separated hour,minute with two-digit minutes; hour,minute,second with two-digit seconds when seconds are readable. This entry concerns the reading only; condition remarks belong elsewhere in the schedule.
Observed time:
1,42
